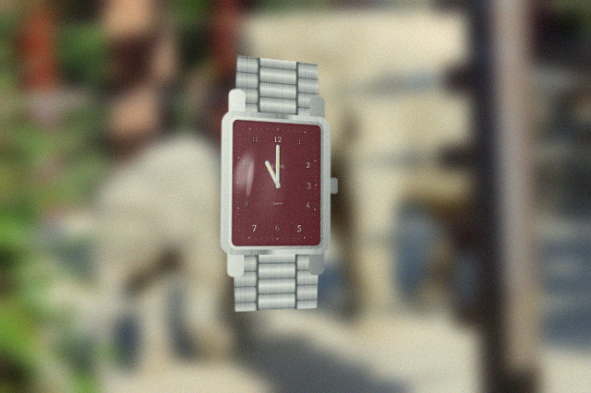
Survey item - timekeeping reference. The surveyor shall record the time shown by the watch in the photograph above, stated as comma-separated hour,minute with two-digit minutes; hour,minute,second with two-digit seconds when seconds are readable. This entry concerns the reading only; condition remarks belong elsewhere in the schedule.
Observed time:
11,00
